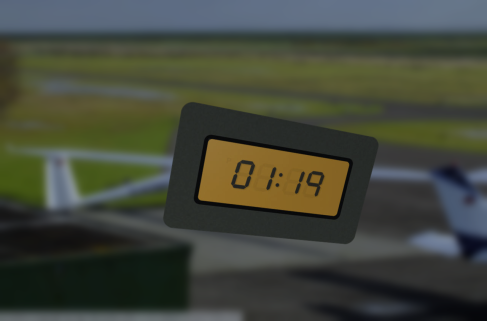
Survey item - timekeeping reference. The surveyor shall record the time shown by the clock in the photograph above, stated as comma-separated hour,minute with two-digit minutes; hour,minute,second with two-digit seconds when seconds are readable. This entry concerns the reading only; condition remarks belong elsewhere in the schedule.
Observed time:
1,19
